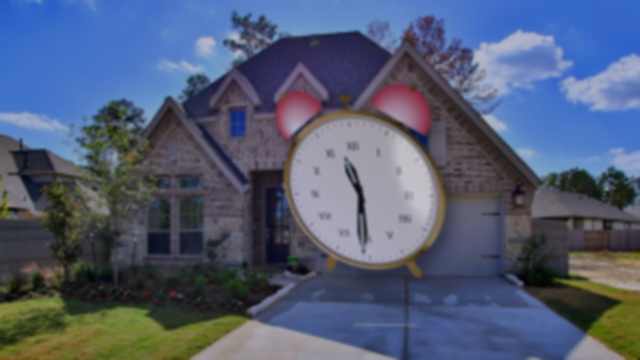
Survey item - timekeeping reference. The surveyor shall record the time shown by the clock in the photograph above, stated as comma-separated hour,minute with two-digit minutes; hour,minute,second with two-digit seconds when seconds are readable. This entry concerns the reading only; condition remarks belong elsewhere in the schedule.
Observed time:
11,31
